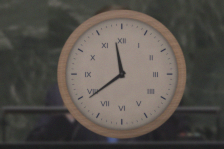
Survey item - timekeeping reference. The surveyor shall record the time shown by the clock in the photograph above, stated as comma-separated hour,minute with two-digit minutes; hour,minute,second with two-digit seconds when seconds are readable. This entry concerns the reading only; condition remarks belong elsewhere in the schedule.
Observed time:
11,39
